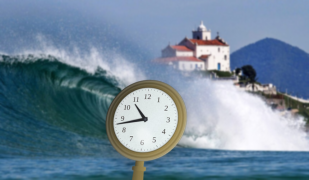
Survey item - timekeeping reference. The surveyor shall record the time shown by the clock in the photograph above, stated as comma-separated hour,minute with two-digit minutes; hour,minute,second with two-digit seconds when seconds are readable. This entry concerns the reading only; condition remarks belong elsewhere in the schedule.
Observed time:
10,43
